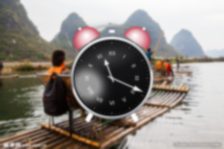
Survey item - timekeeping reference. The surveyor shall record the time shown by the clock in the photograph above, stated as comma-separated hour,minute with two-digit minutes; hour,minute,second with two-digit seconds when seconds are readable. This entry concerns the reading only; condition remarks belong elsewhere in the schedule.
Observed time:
11,19
